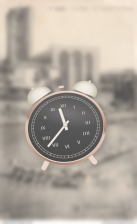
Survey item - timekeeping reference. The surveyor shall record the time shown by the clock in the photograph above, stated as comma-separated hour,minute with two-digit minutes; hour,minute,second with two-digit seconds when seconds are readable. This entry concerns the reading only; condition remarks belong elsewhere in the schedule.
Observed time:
11,37
